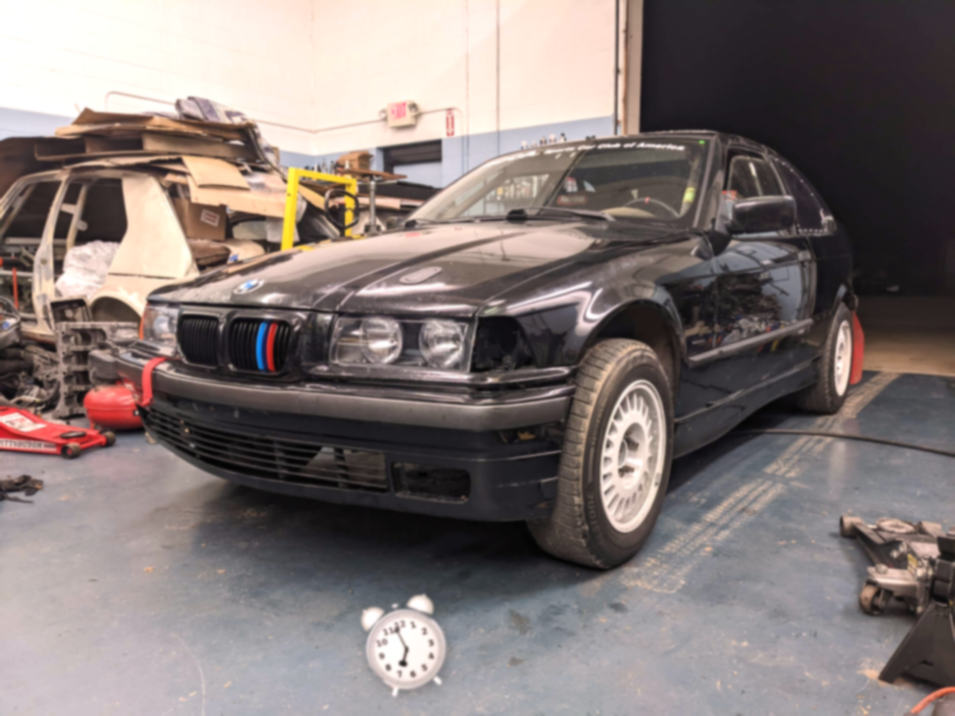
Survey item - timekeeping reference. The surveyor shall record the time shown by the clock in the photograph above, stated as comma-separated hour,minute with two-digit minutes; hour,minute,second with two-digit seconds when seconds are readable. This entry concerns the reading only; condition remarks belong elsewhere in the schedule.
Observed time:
6,58
